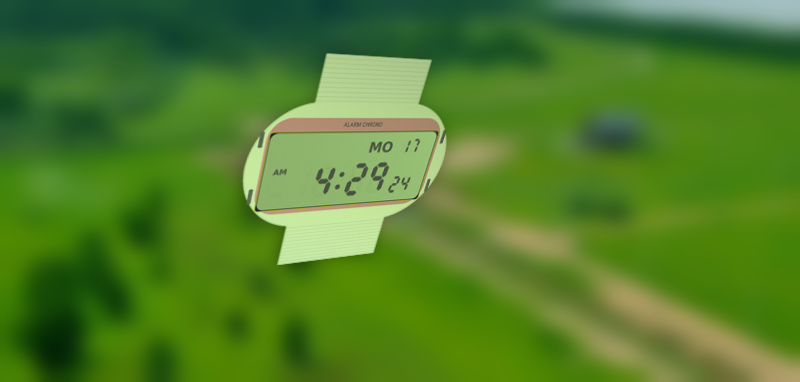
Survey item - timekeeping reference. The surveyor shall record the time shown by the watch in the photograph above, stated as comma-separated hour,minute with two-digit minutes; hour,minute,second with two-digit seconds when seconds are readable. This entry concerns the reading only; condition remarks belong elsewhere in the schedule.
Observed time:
4,29,24
